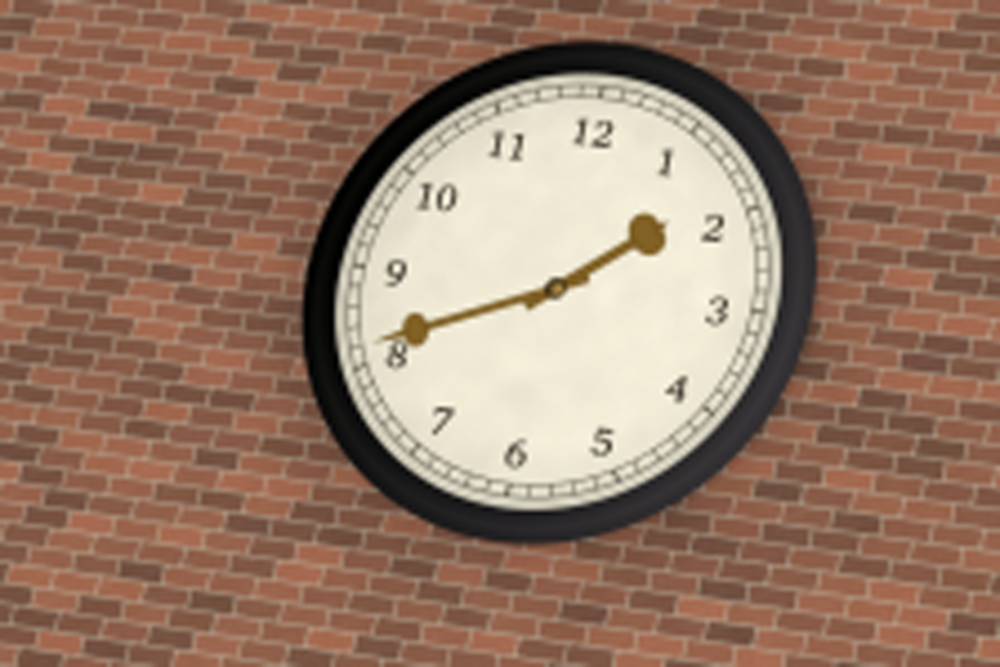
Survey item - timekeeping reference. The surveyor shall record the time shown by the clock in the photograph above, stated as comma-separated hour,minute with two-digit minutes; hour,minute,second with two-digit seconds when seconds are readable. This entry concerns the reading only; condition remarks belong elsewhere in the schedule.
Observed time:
1,41
